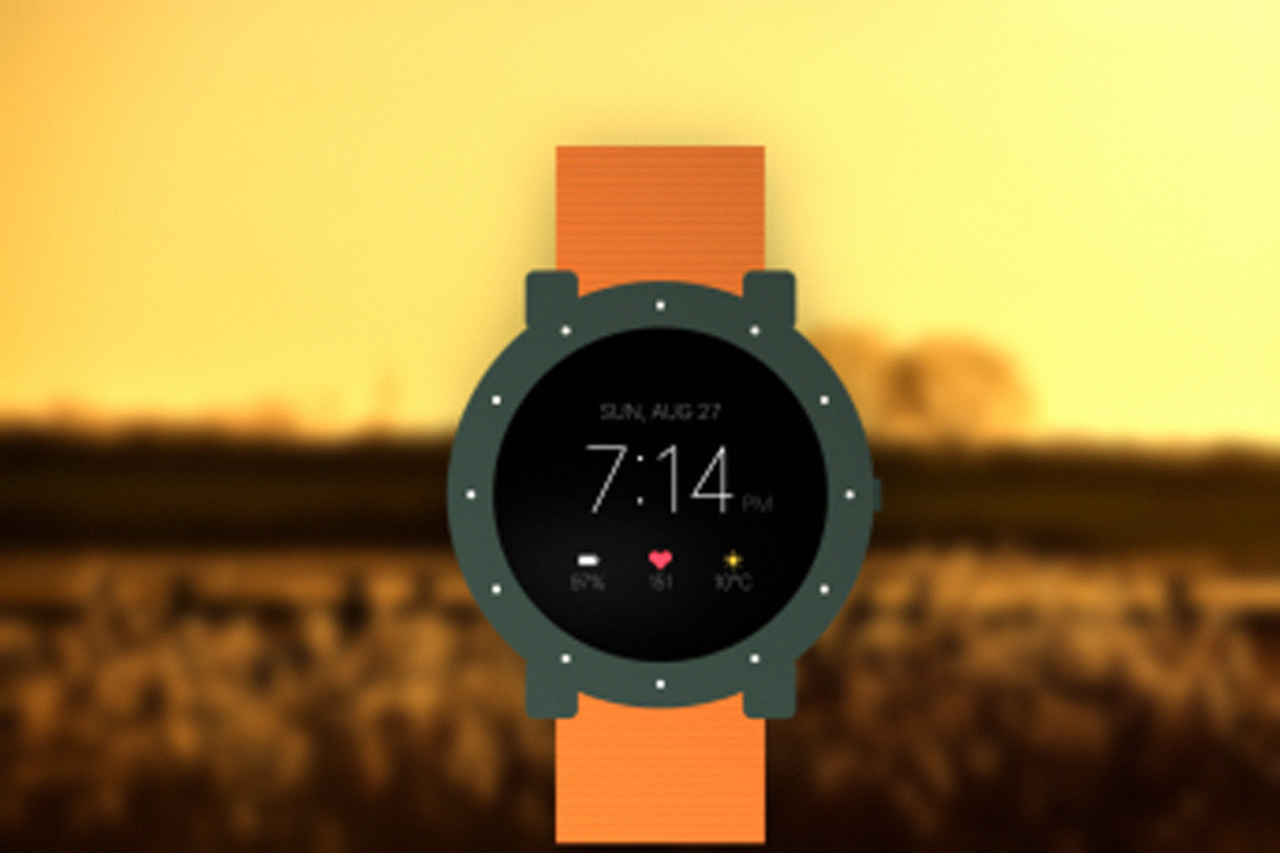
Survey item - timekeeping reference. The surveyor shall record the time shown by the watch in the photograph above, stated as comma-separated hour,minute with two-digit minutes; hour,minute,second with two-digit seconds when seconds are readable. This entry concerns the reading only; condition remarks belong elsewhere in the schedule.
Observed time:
7,14
